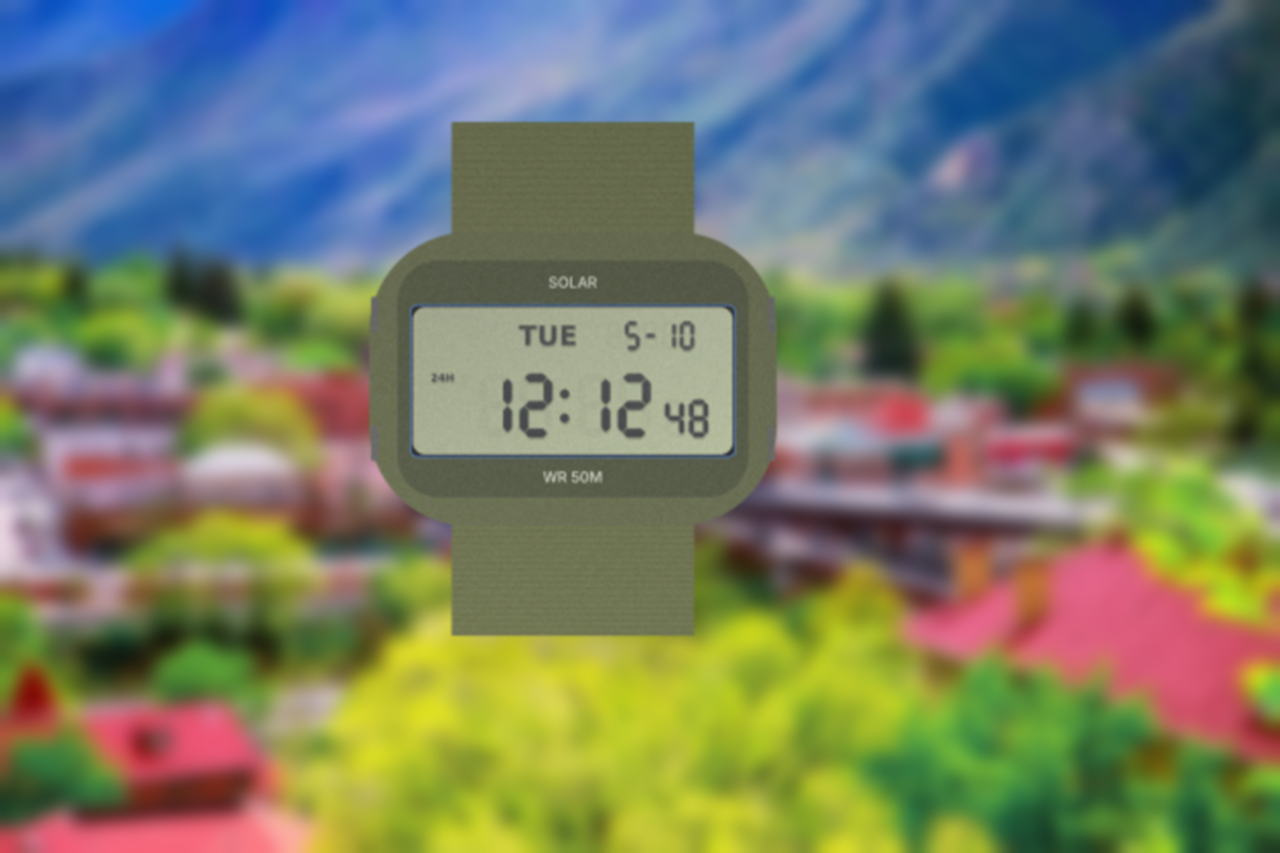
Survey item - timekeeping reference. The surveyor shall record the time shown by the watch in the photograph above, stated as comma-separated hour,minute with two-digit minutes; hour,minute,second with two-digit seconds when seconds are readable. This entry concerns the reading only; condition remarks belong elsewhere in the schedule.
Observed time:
12,12,48
